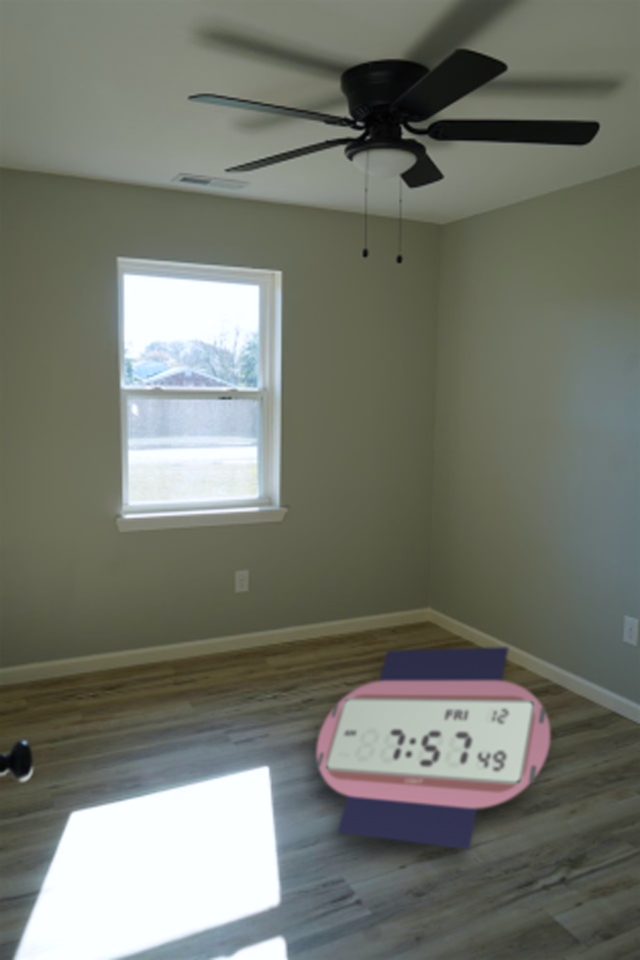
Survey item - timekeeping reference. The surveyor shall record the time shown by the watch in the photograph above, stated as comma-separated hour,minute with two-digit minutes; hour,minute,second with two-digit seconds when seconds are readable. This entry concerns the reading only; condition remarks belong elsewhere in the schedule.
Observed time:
7,57,49
